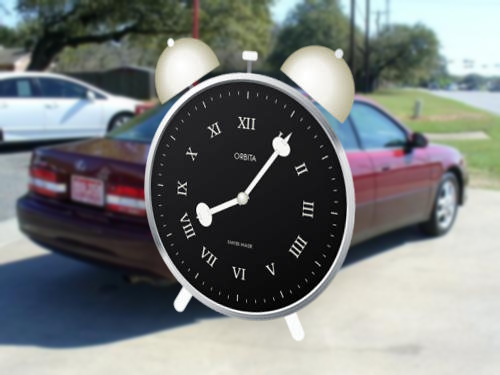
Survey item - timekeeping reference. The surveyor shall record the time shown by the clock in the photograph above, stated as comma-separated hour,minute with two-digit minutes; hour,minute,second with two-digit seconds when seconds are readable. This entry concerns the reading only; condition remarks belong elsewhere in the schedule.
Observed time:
8,06
